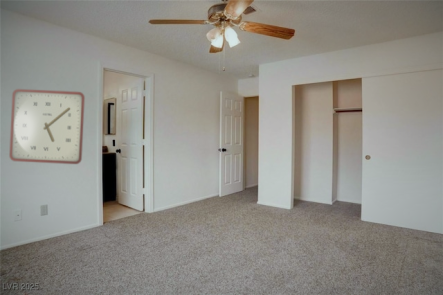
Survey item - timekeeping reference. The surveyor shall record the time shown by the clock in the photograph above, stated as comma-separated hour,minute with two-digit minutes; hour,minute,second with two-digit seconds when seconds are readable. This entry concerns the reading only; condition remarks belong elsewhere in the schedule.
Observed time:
5,08
